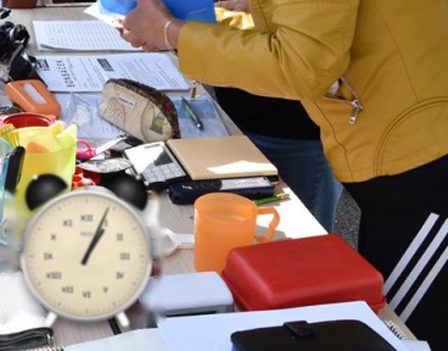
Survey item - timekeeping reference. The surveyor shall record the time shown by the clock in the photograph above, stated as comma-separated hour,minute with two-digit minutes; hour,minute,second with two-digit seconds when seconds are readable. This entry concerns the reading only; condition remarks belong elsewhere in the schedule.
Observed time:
1,04
